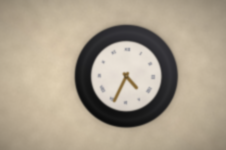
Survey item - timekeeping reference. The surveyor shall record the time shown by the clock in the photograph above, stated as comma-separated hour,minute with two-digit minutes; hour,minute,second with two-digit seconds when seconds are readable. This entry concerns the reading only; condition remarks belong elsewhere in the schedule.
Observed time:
4,34
